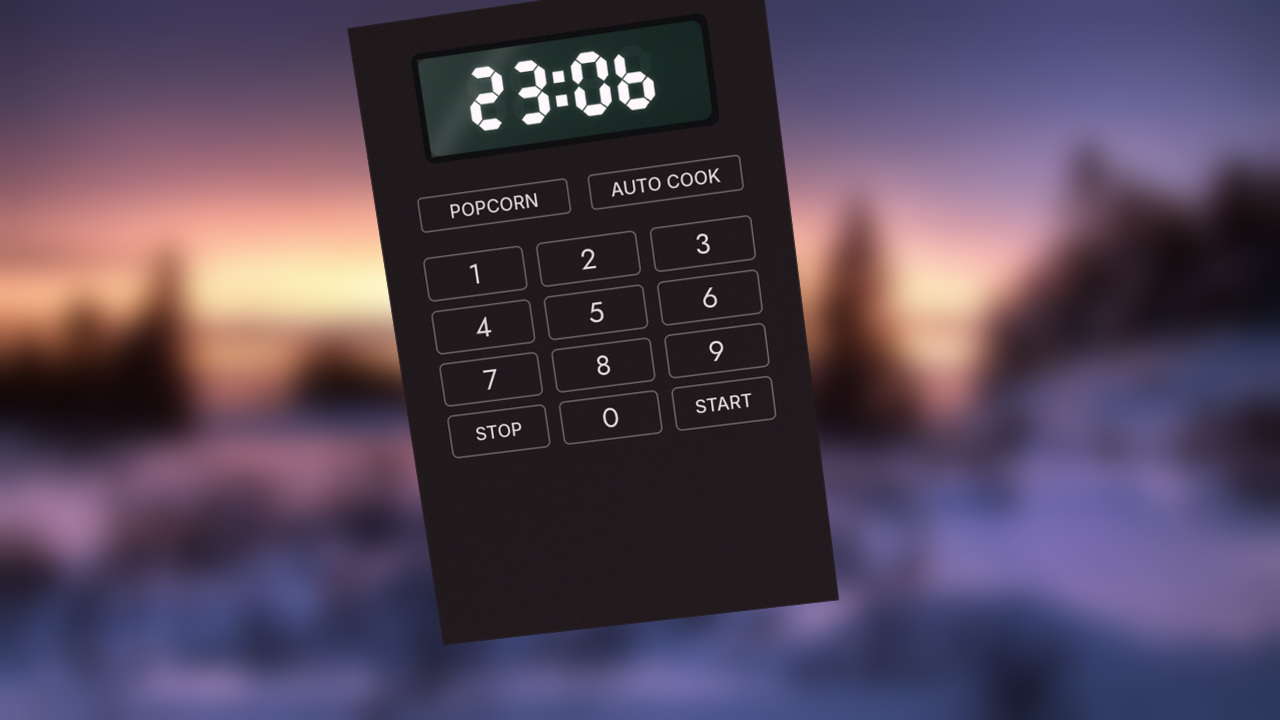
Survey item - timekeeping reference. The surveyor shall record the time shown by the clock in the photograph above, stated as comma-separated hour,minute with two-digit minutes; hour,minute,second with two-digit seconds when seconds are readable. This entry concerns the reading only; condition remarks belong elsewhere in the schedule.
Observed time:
23,06
